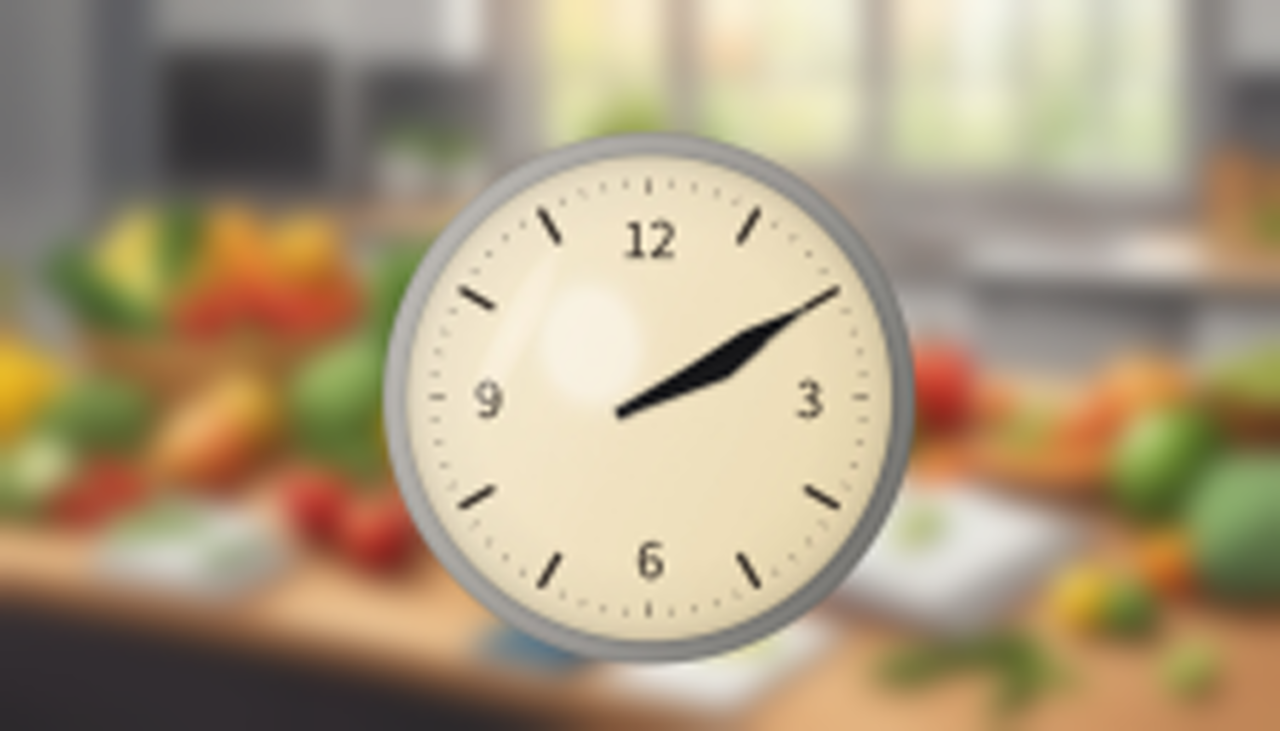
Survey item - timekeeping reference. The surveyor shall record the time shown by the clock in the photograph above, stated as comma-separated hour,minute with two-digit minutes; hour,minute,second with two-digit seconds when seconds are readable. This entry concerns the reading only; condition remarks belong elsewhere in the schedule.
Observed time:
2,10
